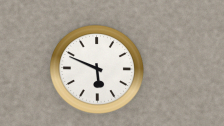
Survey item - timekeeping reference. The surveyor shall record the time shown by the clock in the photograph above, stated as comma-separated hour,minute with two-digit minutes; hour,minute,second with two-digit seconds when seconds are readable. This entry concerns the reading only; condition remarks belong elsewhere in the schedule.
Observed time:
5,49
